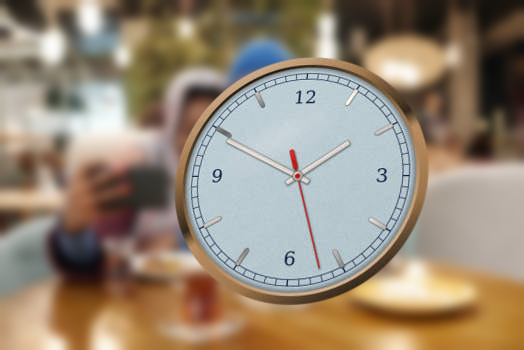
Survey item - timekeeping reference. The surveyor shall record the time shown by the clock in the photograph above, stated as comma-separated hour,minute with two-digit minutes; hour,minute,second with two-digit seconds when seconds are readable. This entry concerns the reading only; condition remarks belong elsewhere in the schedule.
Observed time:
1,49,27
